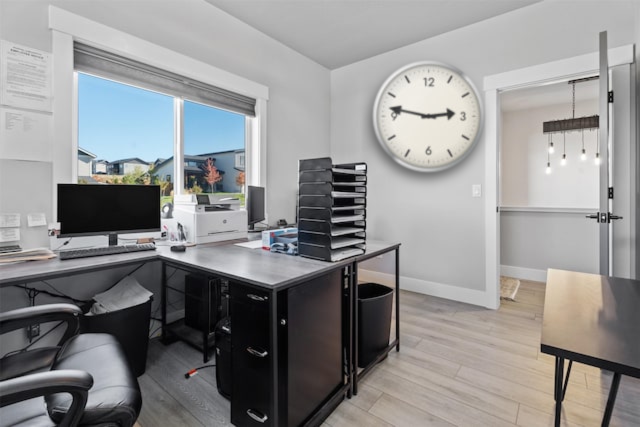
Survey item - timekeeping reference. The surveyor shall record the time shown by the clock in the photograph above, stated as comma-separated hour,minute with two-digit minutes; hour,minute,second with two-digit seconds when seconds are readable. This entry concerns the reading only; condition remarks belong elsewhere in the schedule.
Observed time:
2,47
